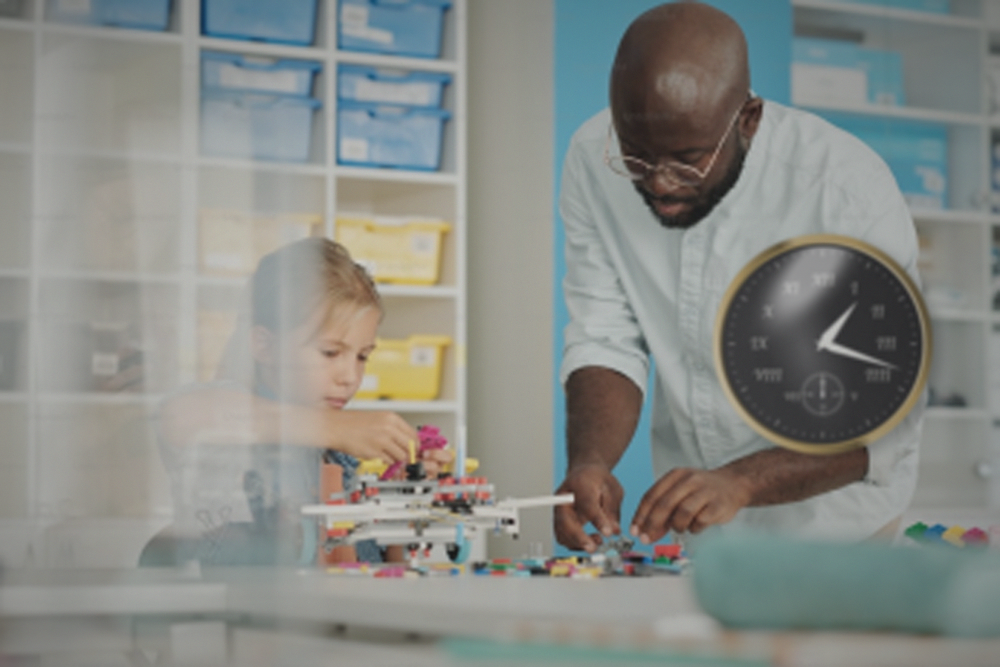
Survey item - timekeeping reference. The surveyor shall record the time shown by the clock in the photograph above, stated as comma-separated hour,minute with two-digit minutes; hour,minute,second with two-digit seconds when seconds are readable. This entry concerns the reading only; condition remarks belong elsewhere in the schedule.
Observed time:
1,18
